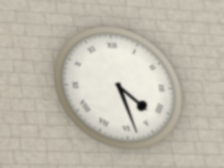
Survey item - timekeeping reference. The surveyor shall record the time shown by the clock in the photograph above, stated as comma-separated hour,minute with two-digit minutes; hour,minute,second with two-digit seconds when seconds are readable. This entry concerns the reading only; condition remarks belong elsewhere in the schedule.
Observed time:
4,28
